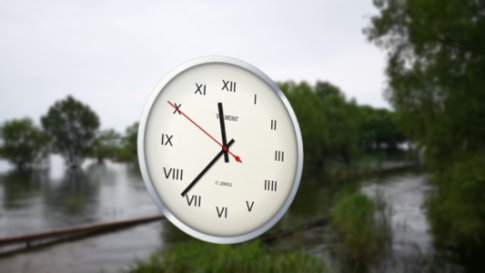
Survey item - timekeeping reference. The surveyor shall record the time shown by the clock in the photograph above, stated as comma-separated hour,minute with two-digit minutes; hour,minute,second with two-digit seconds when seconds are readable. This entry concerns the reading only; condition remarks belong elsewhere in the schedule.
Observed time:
11,36,50
